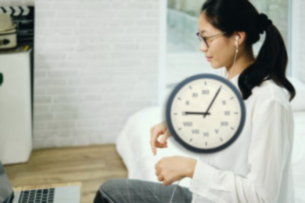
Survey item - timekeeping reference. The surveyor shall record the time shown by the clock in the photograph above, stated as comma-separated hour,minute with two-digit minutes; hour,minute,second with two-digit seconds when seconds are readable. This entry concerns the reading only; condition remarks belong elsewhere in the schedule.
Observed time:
9,05
